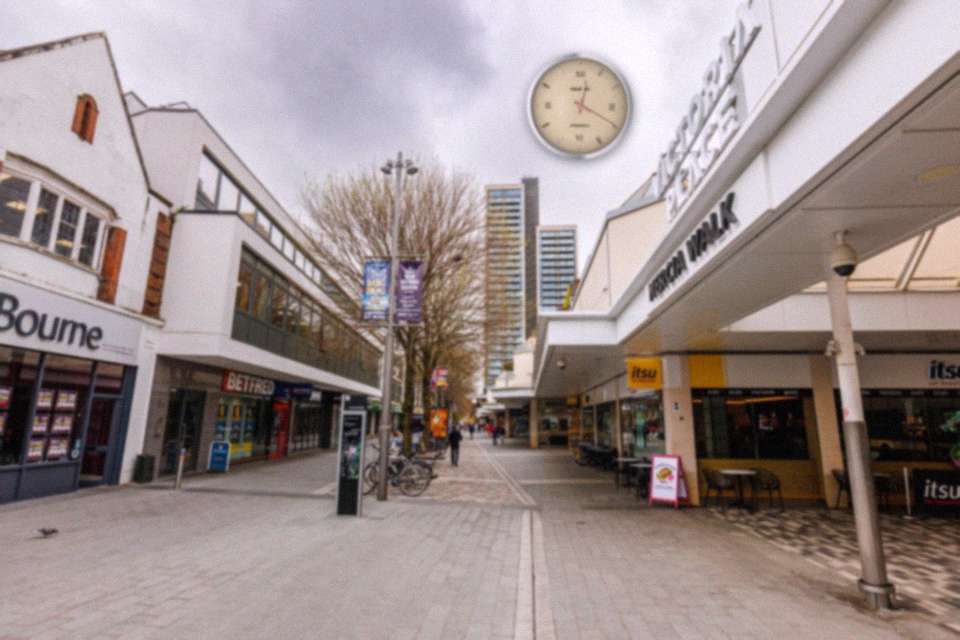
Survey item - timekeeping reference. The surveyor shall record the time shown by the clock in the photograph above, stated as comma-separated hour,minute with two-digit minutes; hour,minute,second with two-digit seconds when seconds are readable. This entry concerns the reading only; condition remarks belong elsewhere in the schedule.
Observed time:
12,20
